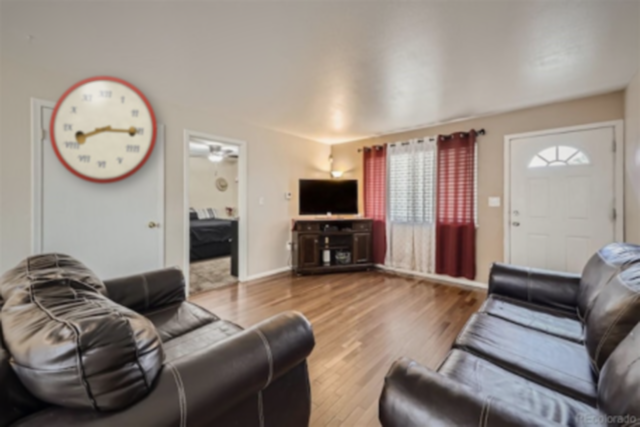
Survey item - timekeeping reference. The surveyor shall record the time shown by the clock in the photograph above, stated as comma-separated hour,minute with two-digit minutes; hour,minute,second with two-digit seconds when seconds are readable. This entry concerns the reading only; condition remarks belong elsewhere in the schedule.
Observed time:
8,15
